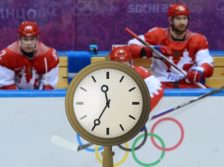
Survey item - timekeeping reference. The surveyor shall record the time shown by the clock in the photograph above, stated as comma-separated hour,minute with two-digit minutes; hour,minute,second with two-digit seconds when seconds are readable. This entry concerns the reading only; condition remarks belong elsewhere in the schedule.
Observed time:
11,35
